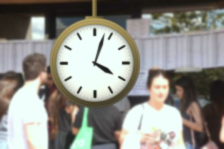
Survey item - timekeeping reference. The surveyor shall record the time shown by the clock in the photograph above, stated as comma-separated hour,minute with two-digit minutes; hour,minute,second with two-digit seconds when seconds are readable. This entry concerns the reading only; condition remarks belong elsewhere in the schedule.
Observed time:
4,03
